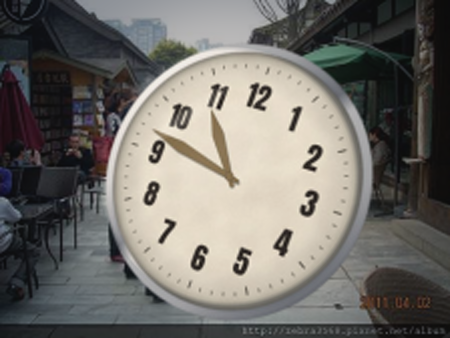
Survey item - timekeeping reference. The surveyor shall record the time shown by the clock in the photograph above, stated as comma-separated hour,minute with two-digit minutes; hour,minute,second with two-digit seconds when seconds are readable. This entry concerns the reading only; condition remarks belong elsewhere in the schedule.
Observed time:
10,47
